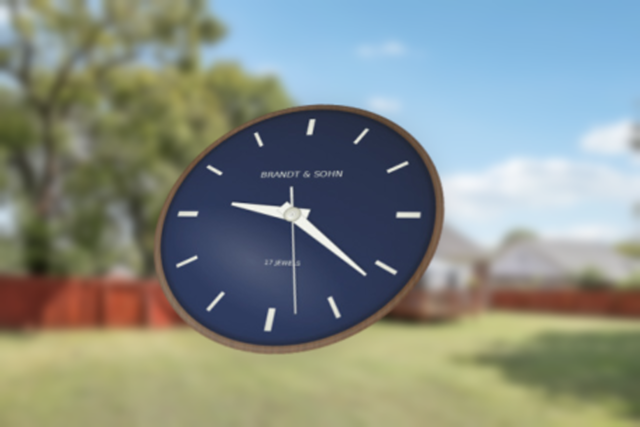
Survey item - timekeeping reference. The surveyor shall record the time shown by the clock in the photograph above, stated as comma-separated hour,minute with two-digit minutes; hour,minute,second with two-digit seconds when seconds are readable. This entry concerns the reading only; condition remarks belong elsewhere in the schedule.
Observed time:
9,21,28
